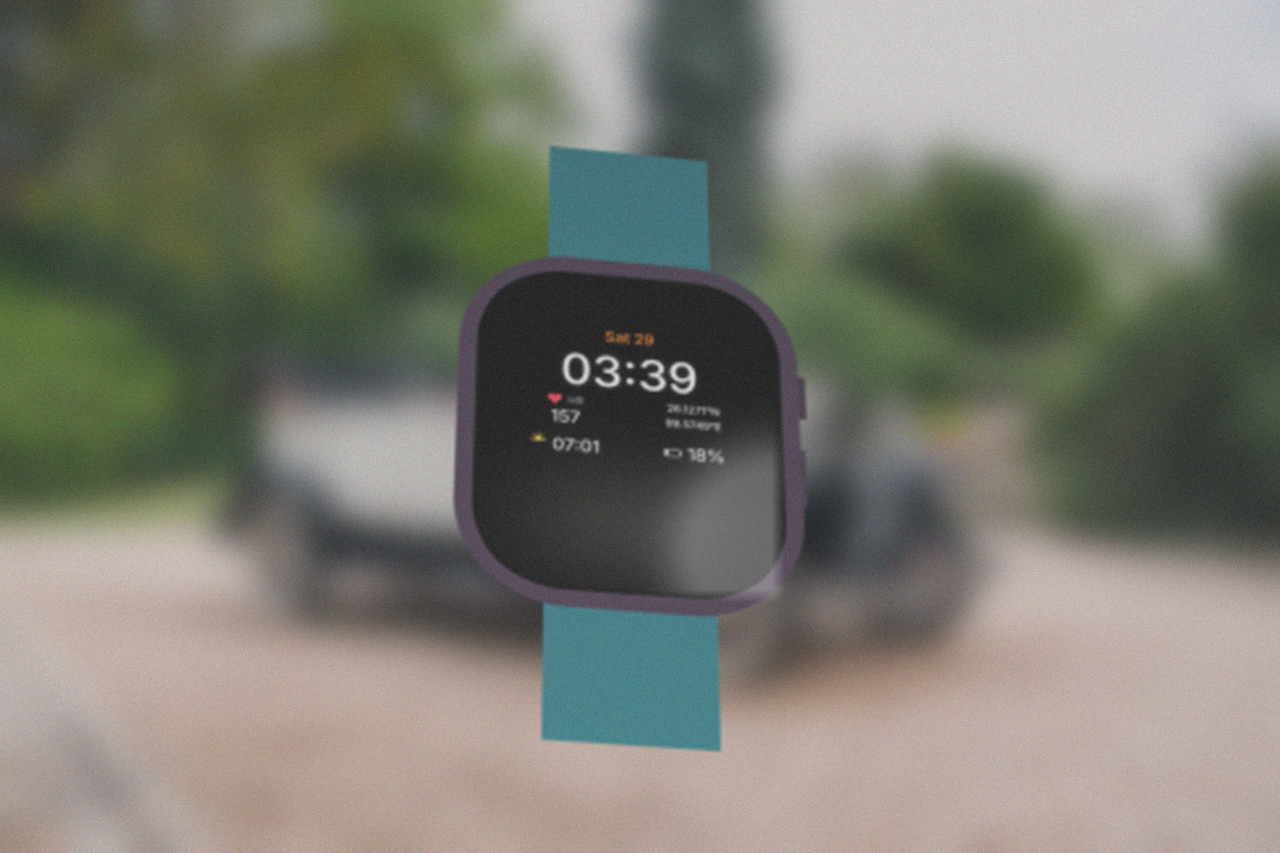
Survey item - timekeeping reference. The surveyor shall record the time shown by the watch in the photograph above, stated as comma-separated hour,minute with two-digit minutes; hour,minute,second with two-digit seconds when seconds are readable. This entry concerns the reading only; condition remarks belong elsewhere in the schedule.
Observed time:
3,39
